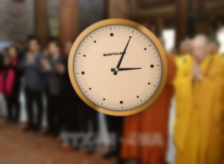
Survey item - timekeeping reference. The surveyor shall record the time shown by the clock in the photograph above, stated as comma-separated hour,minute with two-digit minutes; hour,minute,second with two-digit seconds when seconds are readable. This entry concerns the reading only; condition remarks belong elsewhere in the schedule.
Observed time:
3,05
